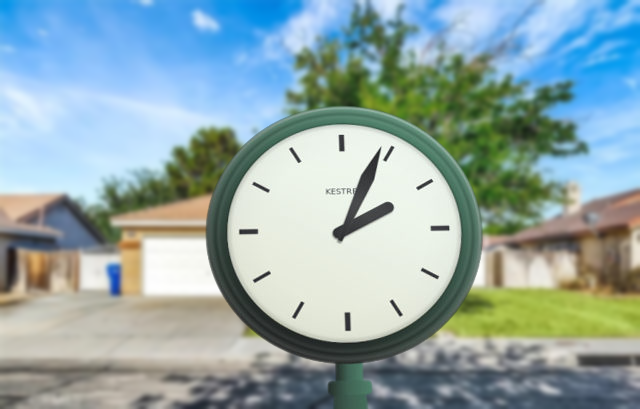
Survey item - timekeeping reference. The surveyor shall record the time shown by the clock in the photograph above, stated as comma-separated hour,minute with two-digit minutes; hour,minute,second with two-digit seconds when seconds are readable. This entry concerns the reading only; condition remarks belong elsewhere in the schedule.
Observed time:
2,04
